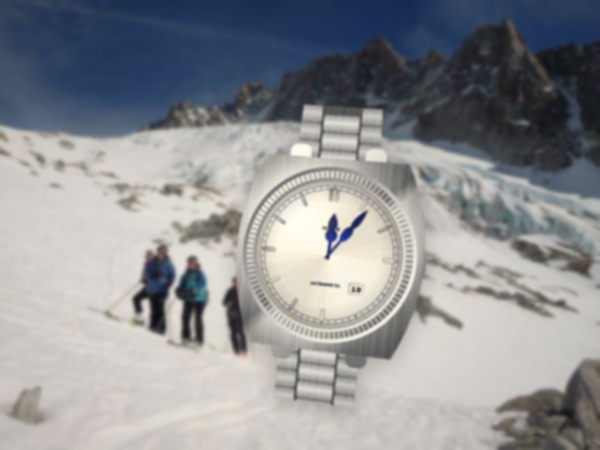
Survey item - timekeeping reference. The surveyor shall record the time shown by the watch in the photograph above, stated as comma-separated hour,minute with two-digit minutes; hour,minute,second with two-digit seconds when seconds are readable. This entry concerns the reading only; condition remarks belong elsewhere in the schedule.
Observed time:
12,06
